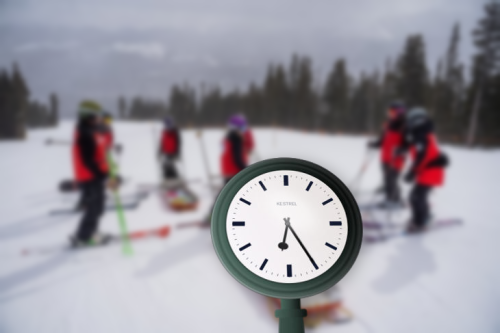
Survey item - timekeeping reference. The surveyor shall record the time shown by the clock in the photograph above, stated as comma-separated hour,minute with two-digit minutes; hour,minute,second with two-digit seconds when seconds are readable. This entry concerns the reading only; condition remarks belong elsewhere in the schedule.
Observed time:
6,25
